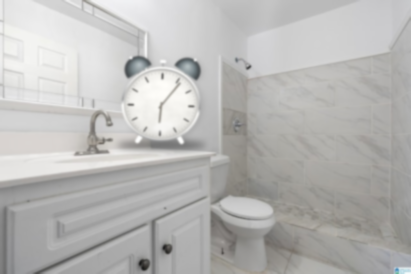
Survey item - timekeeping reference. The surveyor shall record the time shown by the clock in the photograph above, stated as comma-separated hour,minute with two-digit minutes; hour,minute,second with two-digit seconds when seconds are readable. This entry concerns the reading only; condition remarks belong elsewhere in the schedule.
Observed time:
6,06
